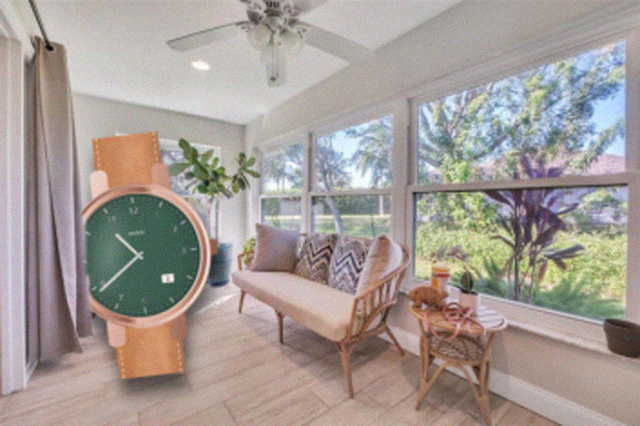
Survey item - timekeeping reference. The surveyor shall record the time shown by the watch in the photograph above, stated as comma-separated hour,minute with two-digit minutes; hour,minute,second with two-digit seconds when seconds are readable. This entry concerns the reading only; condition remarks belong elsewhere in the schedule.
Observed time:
10,39
